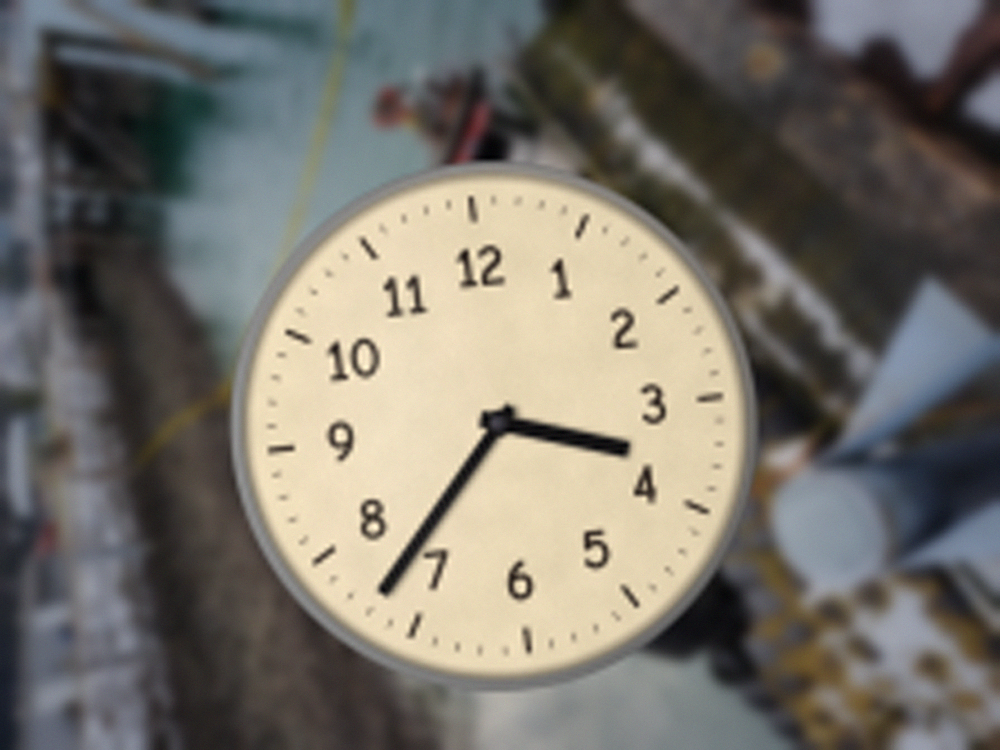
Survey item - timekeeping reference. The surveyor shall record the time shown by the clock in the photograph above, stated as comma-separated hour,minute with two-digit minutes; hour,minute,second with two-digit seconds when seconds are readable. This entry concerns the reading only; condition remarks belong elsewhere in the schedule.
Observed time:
3,37
